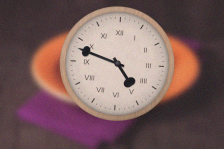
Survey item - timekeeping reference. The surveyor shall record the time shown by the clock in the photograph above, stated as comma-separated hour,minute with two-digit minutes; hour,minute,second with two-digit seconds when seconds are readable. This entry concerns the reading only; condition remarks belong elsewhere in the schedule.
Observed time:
4,48
